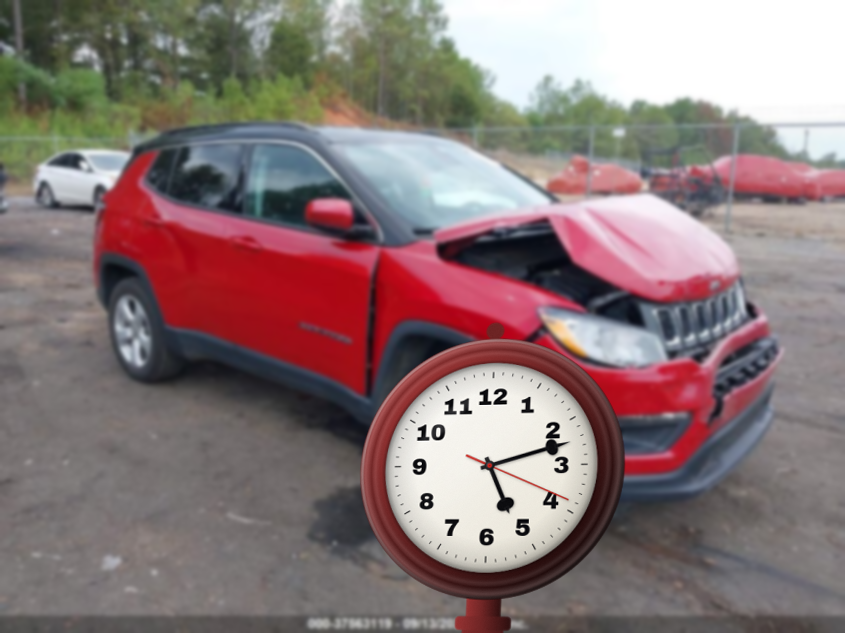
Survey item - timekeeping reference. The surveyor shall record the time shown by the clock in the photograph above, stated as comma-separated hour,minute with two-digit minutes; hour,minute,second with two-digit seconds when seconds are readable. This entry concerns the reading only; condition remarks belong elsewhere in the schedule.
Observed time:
5,12,19
